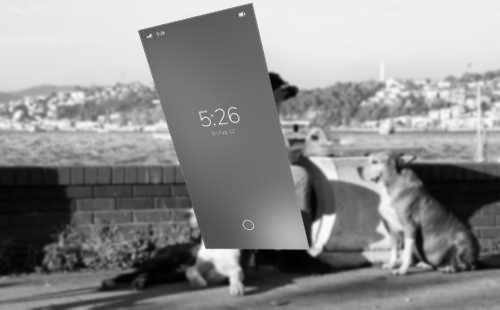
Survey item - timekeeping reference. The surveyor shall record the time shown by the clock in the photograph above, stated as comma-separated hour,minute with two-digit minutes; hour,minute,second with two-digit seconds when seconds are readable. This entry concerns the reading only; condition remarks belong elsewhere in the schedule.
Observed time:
5,26
